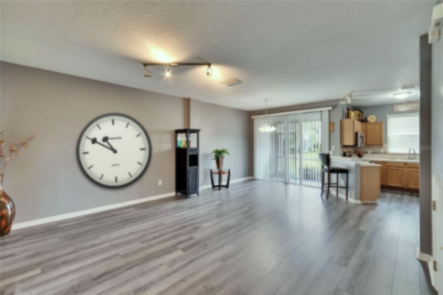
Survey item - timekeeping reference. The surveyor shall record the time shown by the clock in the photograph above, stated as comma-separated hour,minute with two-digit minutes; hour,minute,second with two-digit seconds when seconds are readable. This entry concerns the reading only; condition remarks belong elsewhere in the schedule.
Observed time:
10,50
